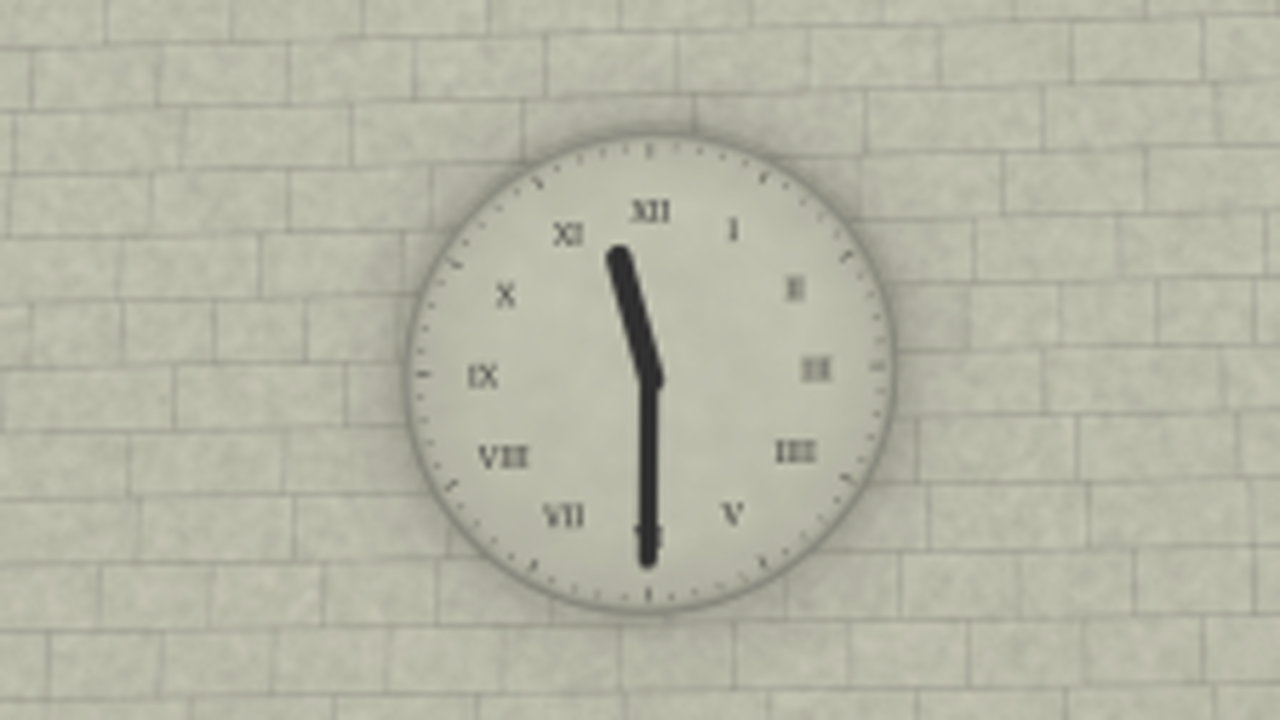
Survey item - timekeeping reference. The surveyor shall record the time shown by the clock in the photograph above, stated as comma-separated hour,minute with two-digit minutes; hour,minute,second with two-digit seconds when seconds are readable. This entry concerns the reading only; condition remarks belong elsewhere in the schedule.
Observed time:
11,30
